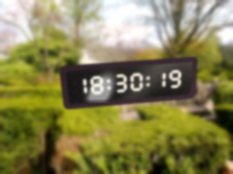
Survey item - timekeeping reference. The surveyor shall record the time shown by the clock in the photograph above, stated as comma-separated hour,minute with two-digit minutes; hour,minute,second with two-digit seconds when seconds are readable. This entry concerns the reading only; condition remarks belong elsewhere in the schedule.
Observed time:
18,30,19
